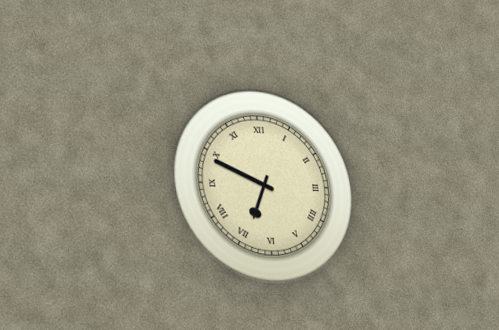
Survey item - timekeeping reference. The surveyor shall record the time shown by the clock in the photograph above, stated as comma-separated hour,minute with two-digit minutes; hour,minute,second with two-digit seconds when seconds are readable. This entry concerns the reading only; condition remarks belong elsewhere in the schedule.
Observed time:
6,49
